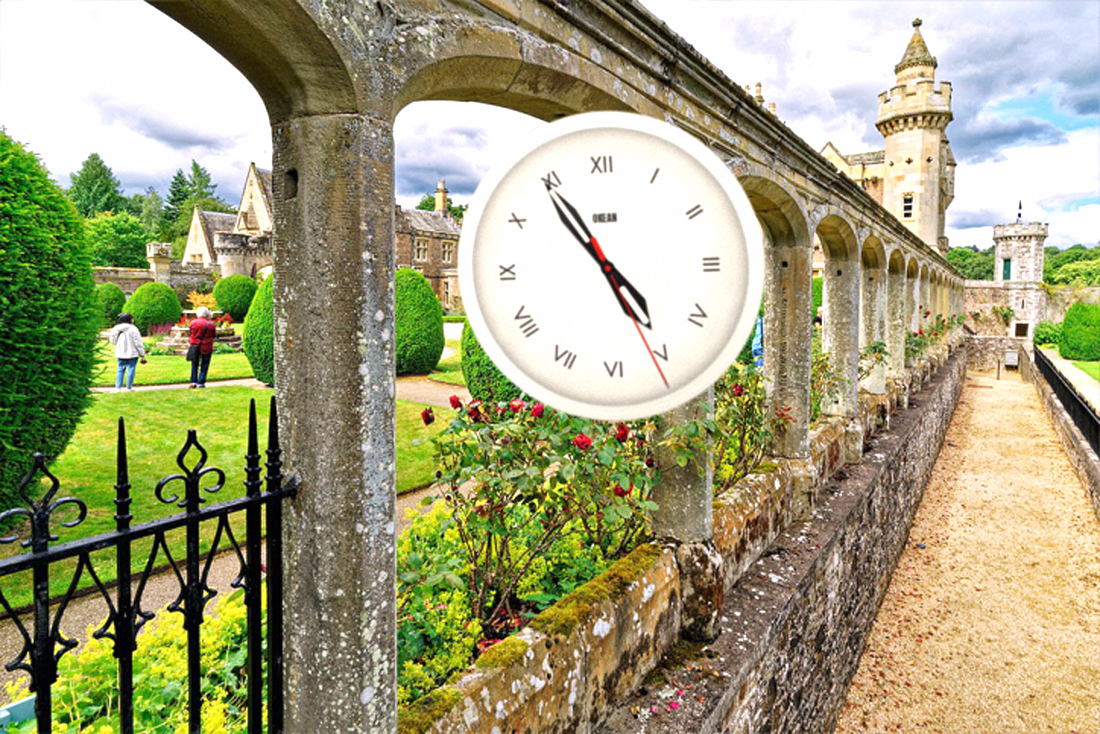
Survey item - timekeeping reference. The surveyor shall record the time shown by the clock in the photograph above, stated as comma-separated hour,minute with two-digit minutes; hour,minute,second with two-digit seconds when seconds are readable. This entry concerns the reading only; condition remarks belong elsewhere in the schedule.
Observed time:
4,54,26
